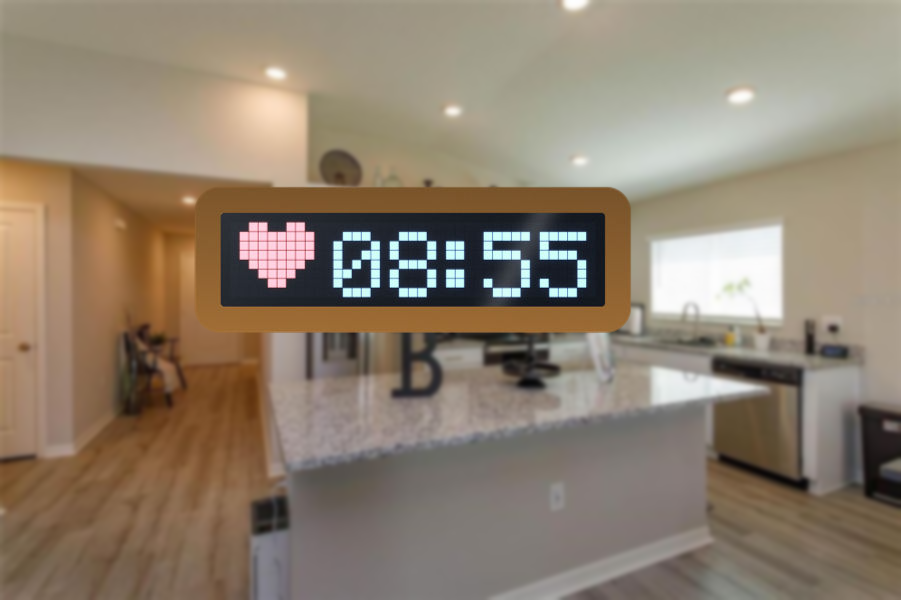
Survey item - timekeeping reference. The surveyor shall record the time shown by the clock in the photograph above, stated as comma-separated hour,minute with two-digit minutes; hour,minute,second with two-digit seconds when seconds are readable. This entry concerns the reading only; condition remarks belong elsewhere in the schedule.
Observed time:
8,55
